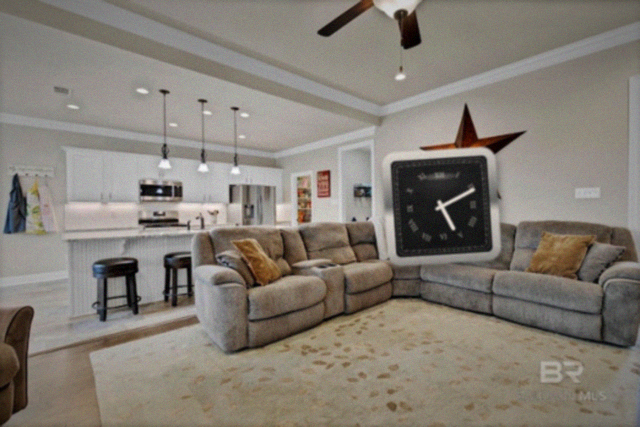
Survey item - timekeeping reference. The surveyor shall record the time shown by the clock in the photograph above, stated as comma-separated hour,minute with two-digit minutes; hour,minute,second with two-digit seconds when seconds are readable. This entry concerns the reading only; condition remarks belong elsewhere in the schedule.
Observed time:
5,11
